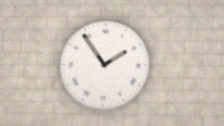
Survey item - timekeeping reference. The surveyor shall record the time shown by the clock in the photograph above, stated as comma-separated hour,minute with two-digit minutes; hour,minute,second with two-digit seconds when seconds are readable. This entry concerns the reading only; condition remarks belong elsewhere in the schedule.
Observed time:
1,54
